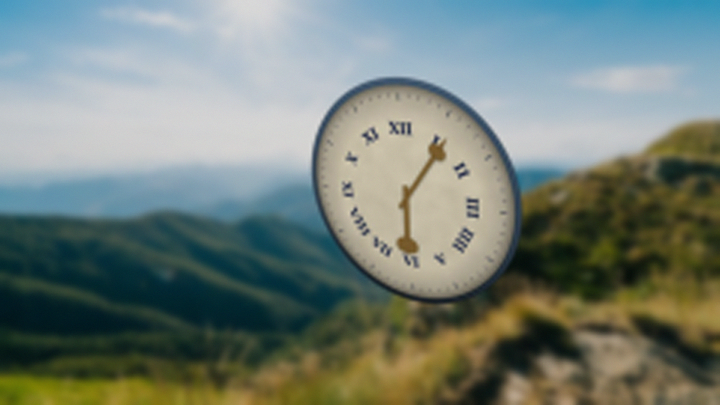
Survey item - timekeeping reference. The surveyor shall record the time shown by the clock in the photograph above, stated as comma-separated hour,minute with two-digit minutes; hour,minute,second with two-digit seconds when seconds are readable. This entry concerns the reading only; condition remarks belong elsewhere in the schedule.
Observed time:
6,06
